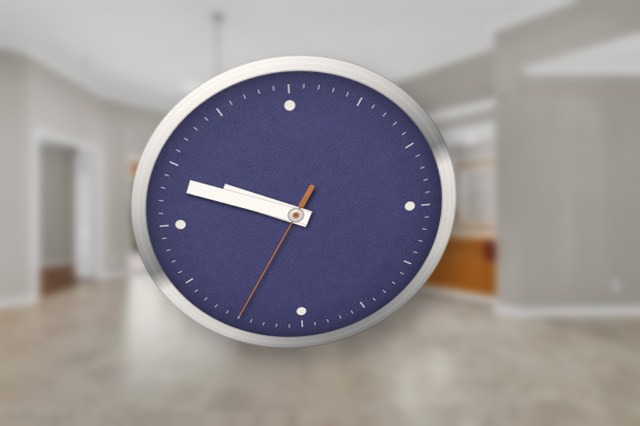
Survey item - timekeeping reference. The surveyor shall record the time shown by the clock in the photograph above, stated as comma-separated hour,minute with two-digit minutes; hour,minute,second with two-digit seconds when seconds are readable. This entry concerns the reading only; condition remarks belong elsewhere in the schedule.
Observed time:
9,48,35
